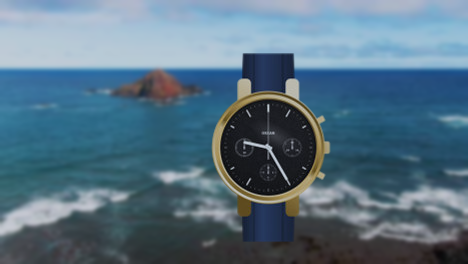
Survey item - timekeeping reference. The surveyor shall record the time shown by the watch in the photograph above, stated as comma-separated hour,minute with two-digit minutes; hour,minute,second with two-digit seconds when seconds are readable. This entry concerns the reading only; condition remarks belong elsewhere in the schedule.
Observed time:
9,25
